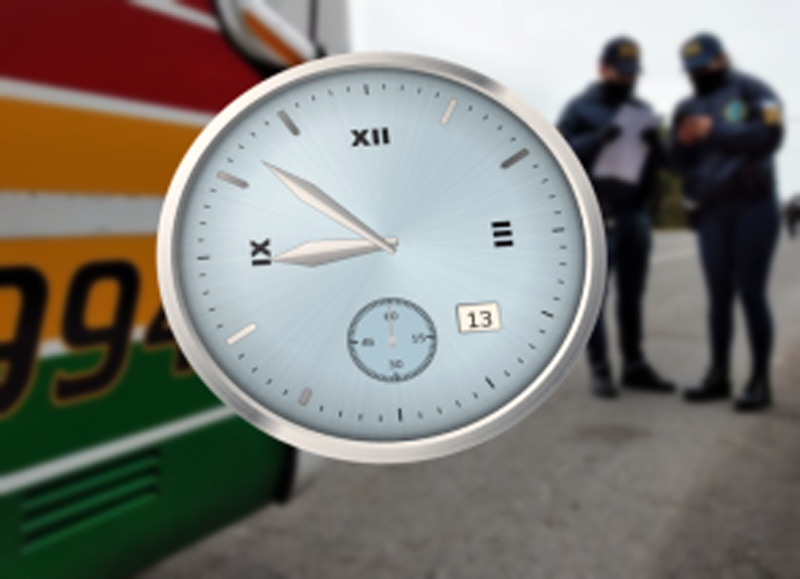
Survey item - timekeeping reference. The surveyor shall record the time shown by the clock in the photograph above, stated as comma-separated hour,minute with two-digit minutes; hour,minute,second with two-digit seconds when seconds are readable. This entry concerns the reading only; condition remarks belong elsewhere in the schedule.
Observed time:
8,52
